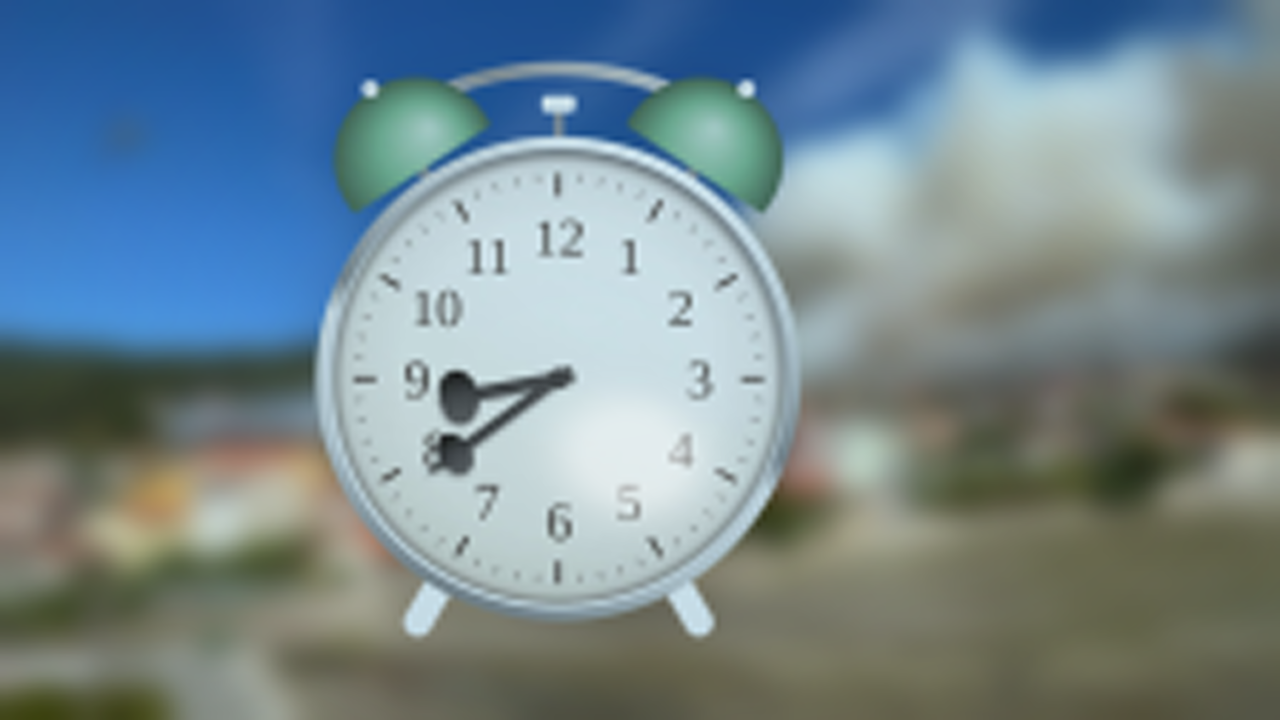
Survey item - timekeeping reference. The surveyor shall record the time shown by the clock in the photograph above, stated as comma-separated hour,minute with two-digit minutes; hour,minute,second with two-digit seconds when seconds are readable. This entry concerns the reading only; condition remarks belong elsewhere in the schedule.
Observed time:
8,39
